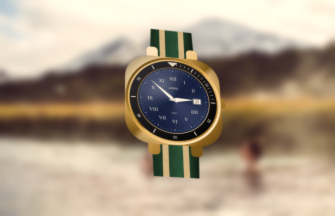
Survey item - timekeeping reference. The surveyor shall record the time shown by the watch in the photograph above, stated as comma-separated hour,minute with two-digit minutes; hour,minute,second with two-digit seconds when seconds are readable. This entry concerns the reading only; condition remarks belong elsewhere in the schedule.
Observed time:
2,52
